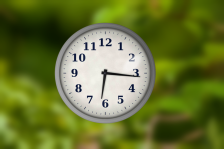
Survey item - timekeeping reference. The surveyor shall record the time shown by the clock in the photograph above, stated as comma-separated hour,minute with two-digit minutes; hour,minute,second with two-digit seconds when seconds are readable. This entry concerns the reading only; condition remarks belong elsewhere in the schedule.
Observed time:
6,16
